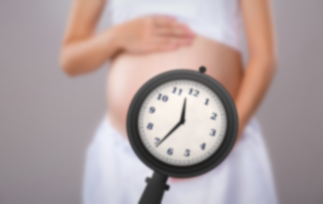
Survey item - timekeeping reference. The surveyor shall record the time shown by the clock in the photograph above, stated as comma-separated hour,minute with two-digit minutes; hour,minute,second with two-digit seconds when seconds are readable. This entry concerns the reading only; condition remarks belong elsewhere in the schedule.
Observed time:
11,34
